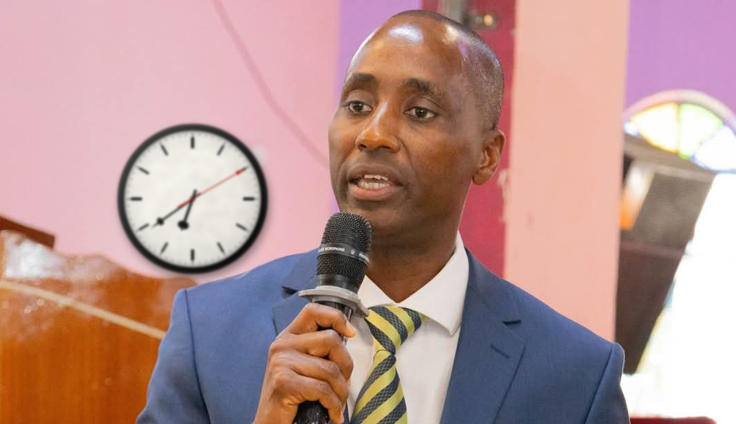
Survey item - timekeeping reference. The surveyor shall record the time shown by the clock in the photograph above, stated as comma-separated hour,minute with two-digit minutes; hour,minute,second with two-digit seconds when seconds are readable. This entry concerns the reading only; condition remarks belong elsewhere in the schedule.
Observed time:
6,39,10
